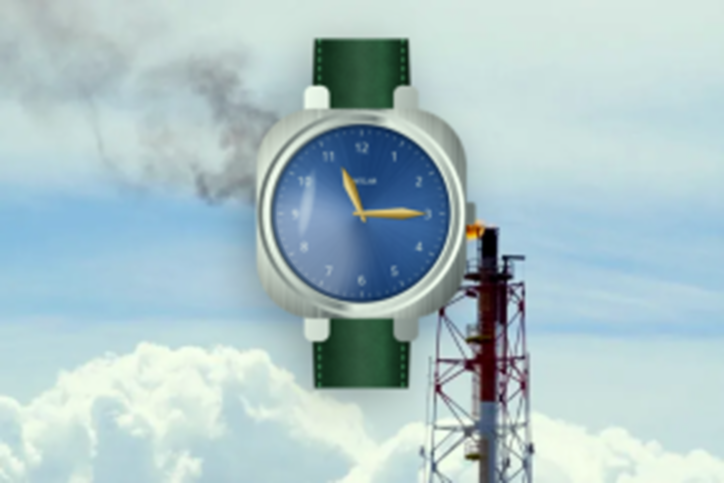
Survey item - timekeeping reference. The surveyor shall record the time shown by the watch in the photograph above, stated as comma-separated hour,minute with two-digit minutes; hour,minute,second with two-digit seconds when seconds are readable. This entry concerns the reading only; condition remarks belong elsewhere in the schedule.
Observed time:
11,15
